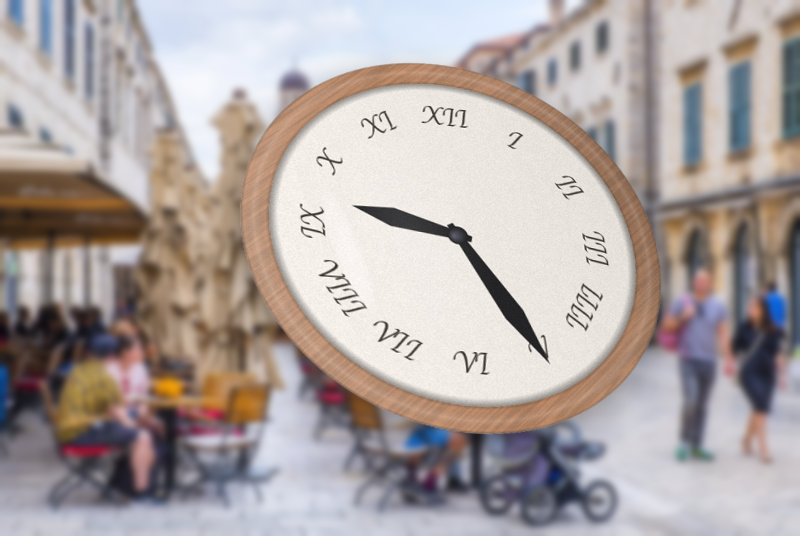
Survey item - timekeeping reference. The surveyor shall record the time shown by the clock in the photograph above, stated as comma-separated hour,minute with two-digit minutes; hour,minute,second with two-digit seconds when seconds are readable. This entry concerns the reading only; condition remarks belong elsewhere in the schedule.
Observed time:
9,25
